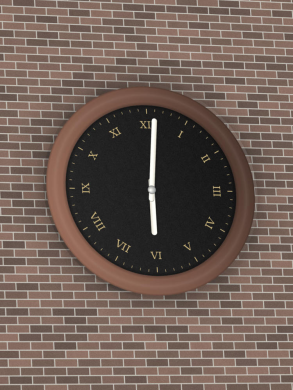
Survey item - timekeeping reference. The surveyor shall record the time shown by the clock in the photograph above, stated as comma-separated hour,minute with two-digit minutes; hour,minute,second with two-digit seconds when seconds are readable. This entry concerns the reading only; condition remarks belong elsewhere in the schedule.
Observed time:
6,01
